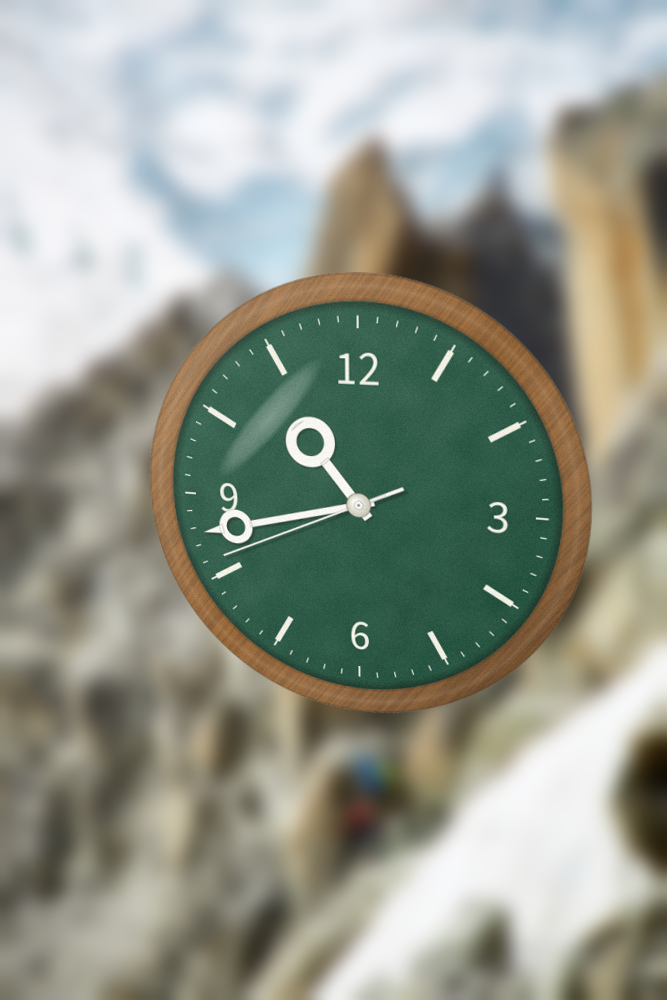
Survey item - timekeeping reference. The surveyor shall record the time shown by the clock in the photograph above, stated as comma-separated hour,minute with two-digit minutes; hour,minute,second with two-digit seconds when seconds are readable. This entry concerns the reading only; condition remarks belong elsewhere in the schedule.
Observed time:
10,42,41
